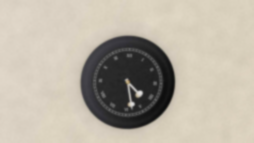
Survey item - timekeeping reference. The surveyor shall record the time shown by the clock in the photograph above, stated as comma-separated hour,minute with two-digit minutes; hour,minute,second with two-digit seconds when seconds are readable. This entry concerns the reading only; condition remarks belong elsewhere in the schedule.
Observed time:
4,28
